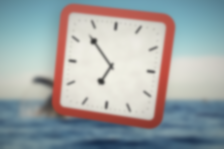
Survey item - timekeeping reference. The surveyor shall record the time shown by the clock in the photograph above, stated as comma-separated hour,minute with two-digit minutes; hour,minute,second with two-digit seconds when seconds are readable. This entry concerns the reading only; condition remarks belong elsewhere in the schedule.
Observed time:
6,53
